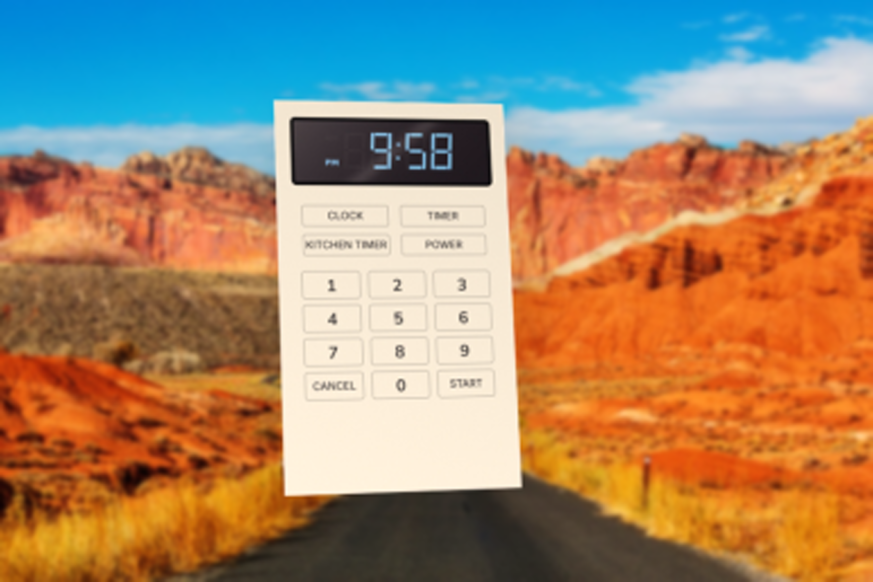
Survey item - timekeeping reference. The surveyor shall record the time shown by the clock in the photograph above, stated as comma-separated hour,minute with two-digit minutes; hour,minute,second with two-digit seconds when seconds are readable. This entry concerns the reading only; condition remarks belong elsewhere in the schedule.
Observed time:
9,58
